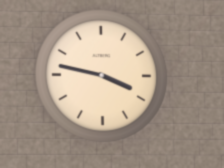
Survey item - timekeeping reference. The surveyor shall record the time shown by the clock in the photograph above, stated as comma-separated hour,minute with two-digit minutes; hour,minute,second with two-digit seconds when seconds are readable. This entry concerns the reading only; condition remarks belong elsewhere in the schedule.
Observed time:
3,47
